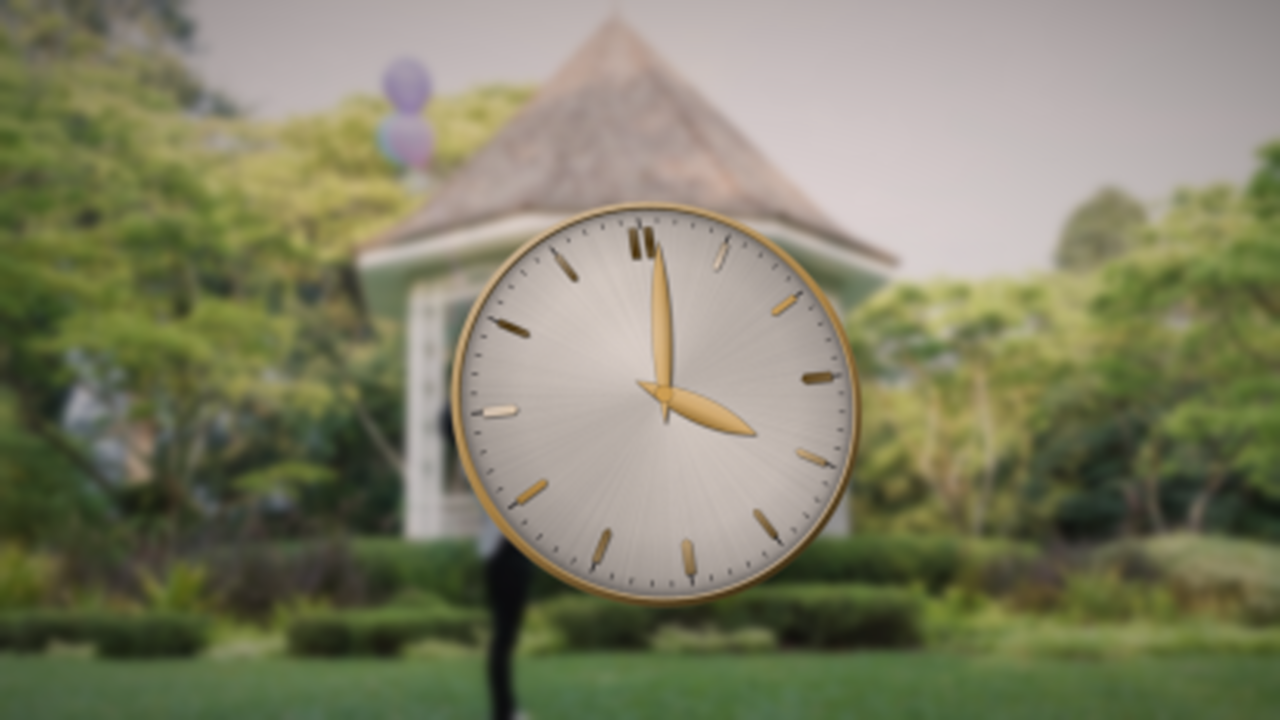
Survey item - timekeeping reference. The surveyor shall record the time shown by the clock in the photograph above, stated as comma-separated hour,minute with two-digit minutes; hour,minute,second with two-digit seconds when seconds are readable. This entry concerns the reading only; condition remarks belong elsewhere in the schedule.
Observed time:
4,01
